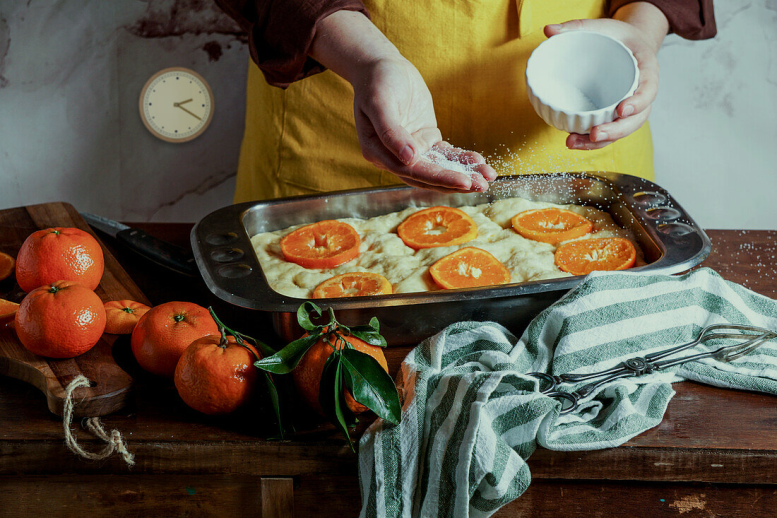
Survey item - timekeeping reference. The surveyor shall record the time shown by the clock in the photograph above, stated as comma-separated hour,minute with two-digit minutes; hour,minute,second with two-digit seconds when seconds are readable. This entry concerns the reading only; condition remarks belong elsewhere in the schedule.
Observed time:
2,20
